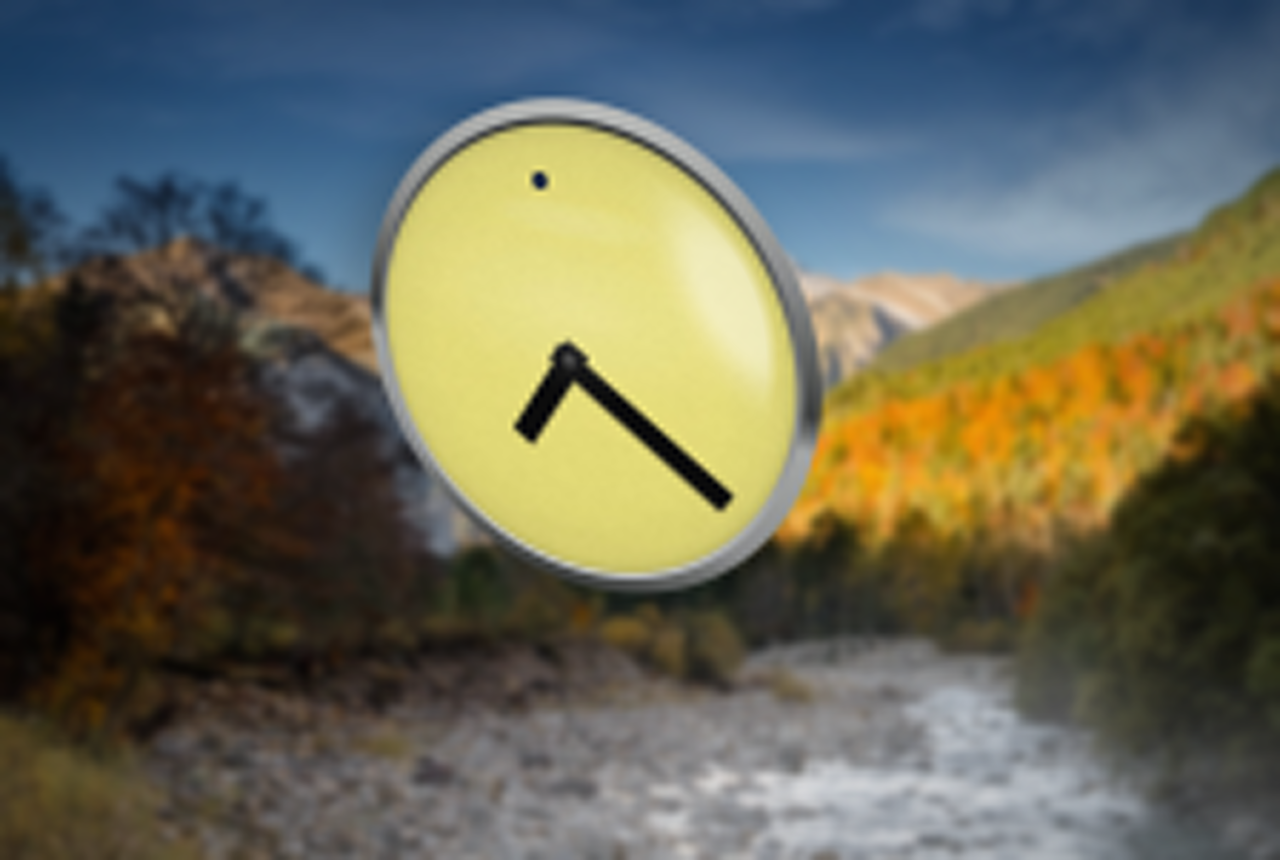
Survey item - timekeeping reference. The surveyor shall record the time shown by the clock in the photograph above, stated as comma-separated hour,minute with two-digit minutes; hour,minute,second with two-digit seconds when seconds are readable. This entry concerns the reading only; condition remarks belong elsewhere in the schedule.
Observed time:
7,22
